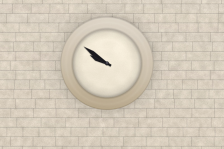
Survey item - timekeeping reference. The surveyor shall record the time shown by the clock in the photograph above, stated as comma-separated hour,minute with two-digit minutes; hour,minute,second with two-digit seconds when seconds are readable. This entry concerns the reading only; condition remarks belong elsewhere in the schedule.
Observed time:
9,51
